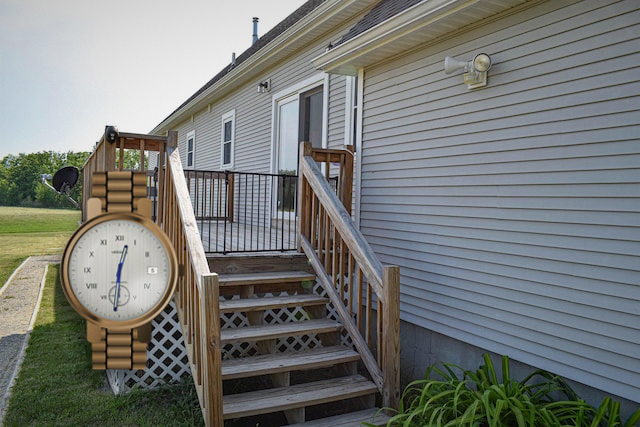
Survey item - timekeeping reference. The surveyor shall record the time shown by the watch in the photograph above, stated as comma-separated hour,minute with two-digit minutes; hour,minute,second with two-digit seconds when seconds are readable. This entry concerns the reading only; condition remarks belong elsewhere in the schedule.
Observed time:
12,31
